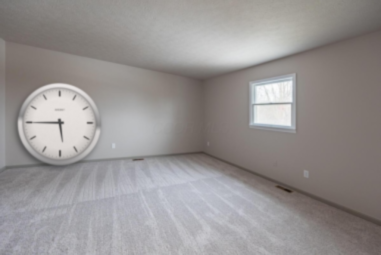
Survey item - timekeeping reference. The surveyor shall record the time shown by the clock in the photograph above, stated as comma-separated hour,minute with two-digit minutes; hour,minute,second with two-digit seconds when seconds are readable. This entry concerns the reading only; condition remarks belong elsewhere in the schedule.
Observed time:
5,45
